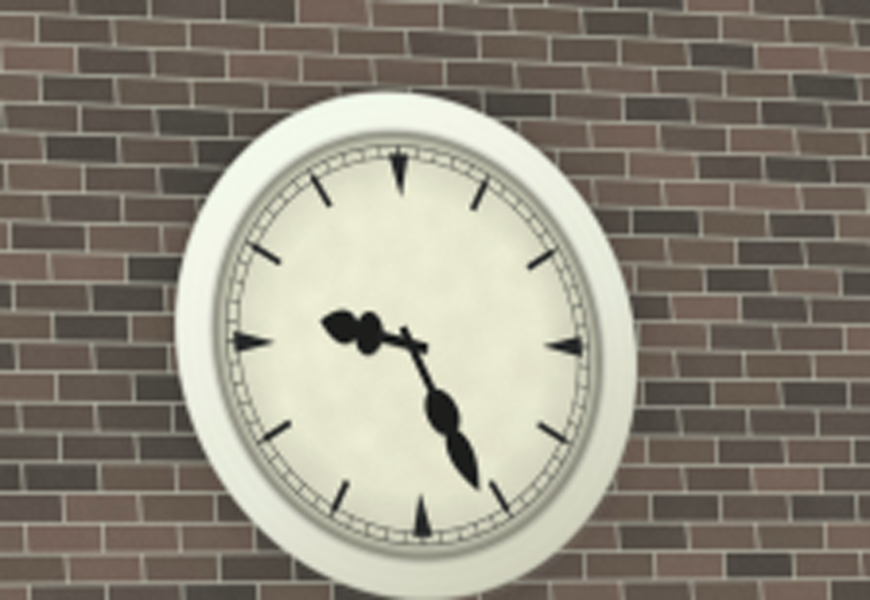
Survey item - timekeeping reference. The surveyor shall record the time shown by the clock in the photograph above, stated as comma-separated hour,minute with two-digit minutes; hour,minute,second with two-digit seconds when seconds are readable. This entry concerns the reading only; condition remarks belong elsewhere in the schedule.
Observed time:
9,26
